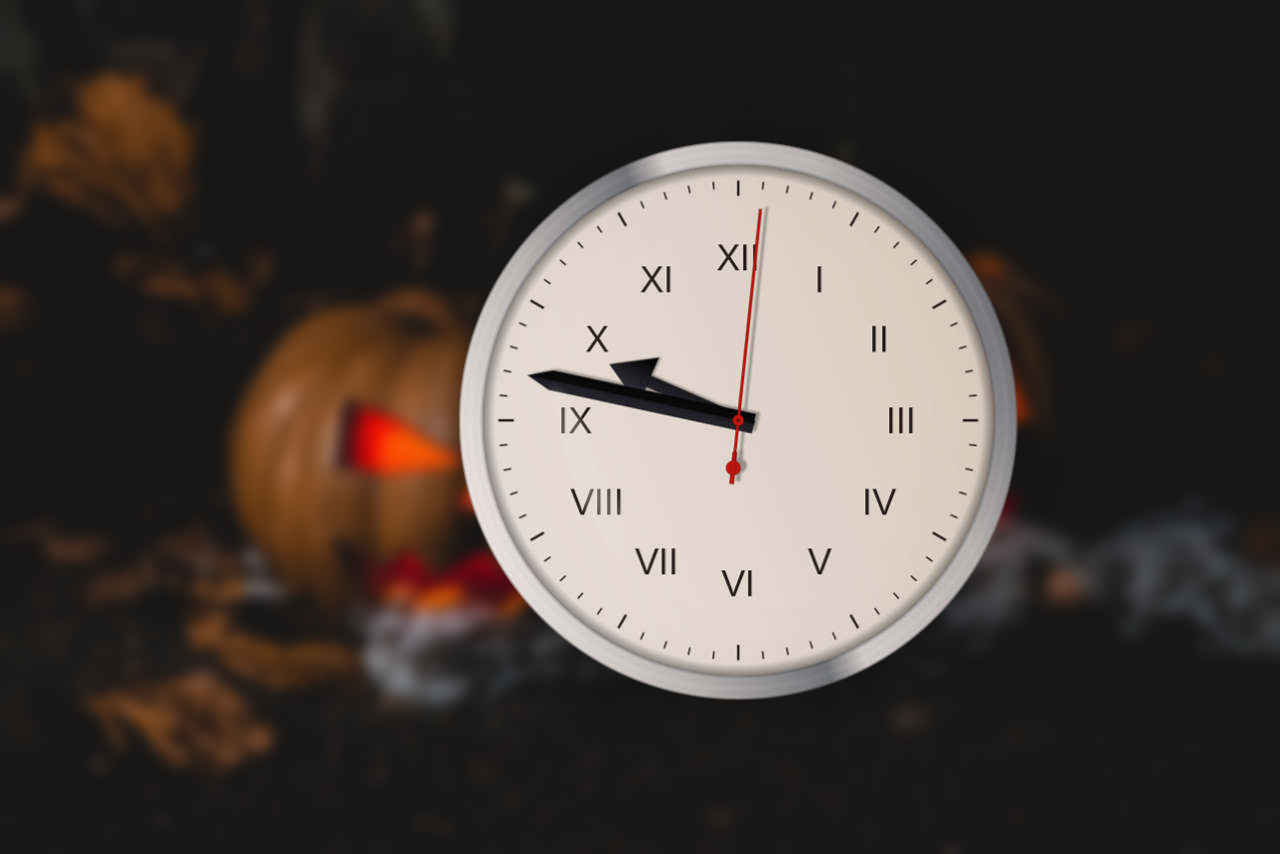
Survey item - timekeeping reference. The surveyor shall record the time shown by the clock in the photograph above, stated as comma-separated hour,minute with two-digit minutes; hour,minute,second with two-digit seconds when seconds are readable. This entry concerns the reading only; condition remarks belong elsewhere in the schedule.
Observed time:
9,47,01
